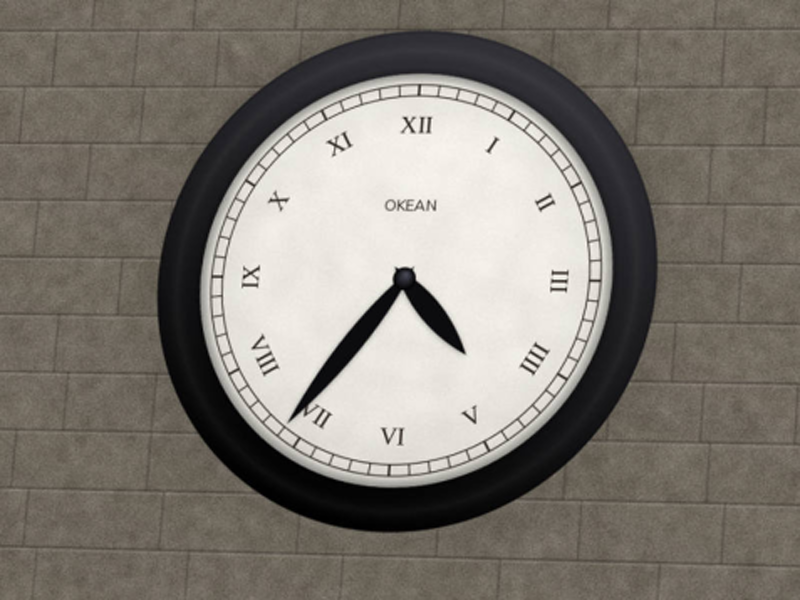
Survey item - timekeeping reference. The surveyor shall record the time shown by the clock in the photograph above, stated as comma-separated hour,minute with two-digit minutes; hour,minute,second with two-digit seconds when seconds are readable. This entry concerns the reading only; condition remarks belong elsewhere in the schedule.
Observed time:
4,36
